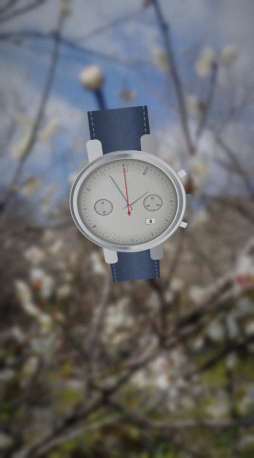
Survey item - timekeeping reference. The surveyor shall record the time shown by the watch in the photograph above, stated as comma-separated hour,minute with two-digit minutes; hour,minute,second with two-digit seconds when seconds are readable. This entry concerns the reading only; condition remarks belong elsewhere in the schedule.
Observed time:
1,56
